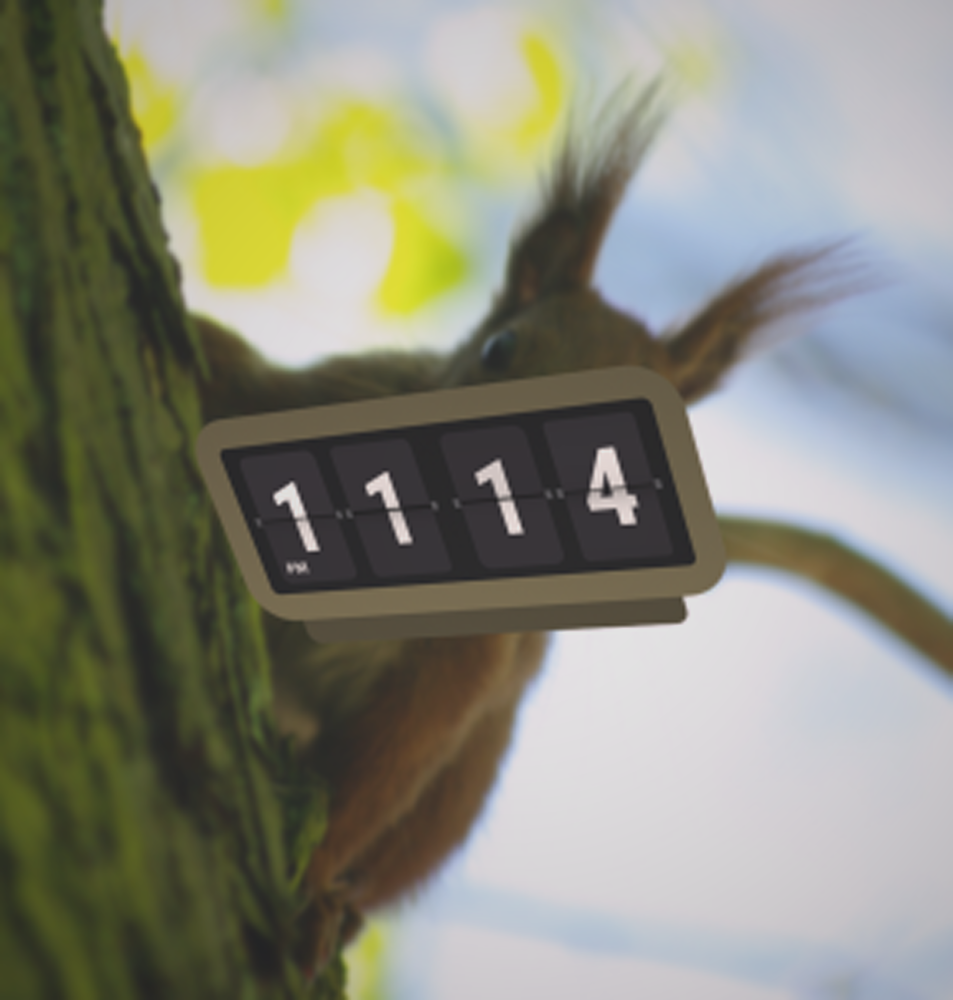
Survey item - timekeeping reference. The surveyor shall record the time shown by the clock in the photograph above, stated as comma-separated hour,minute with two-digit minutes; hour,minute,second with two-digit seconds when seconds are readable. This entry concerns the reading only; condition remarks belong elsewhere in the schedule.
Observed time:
11,14
